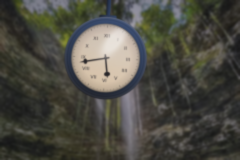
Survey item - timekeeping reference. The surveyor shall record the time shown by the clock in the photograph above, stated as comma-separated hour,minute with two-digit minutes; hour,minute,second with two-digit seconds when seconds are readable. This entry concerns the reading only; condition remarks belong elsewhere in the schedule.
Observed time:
5,43
